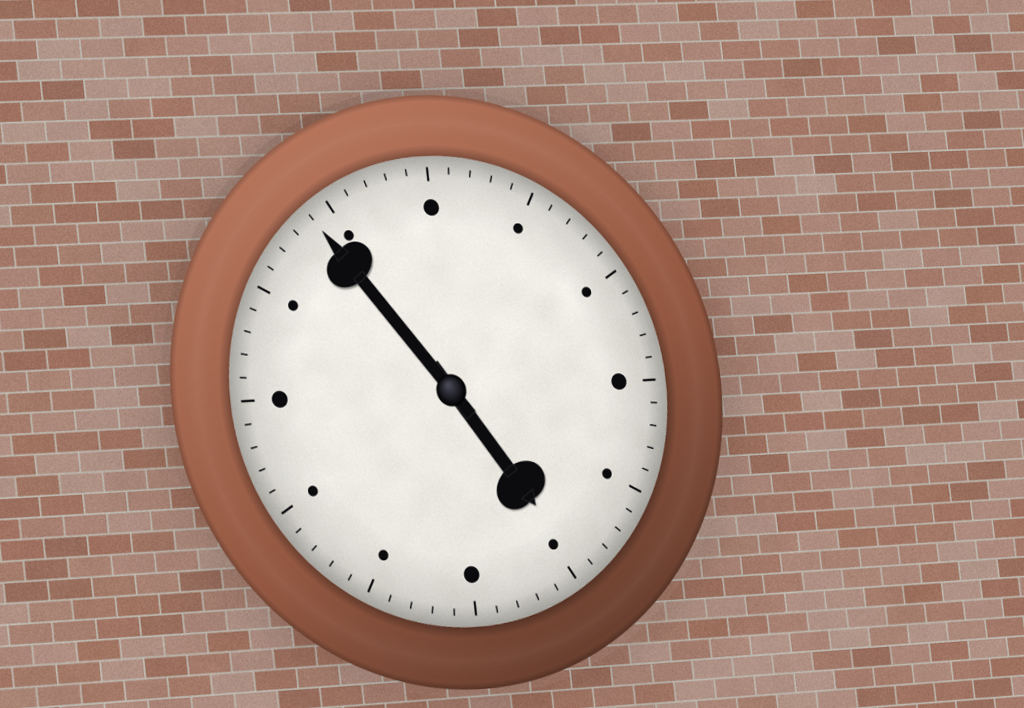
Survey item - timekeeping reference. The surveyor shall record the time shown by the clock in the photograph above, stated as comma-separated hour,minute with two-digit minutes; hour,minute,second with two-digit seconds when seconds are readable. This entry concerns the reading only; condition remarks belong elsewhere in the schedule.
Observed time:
4,54
